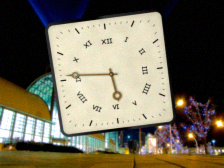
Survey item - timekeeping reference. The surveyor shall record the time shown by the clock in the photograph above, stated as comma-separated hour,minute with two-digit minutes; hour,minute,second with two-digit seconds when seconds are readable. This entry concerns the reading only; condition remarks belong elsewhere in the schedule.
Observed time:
5,46
